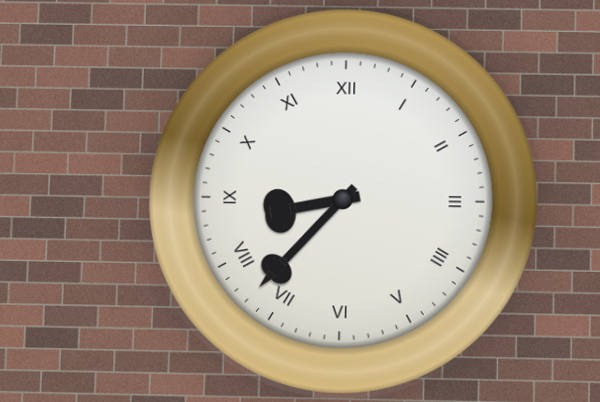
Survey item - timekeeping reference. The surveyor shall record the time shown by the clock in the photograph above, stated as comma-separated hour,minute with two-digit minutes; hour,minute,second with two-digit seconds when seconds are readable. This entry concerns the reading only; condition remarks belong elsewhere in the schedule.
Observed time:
8,37
